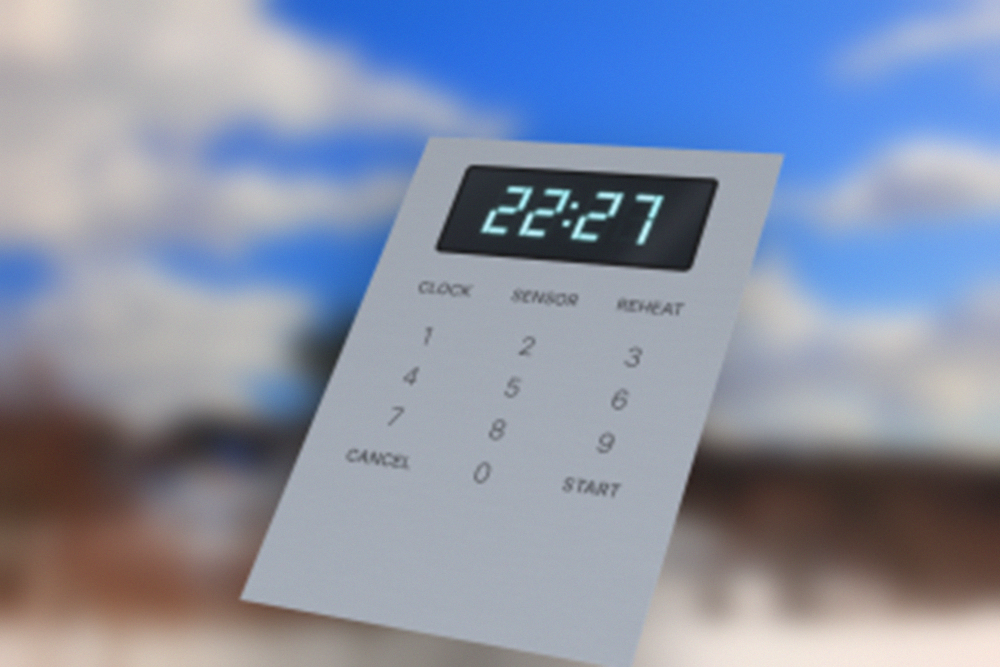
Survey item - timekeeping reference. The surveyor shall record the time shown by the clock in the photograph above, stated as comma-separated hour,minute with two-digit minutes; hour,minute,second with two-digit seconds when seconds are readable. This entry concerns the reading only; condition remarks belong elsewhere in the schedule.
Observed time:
22,27
